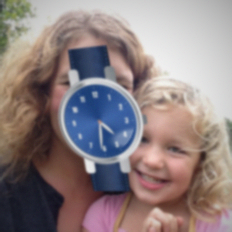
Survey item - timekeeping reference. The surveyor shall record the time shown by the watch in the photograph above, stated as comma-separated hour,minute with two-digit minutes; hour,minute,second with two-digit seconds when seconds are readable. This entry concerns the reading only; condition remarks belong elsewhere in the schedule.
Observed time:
4,31
